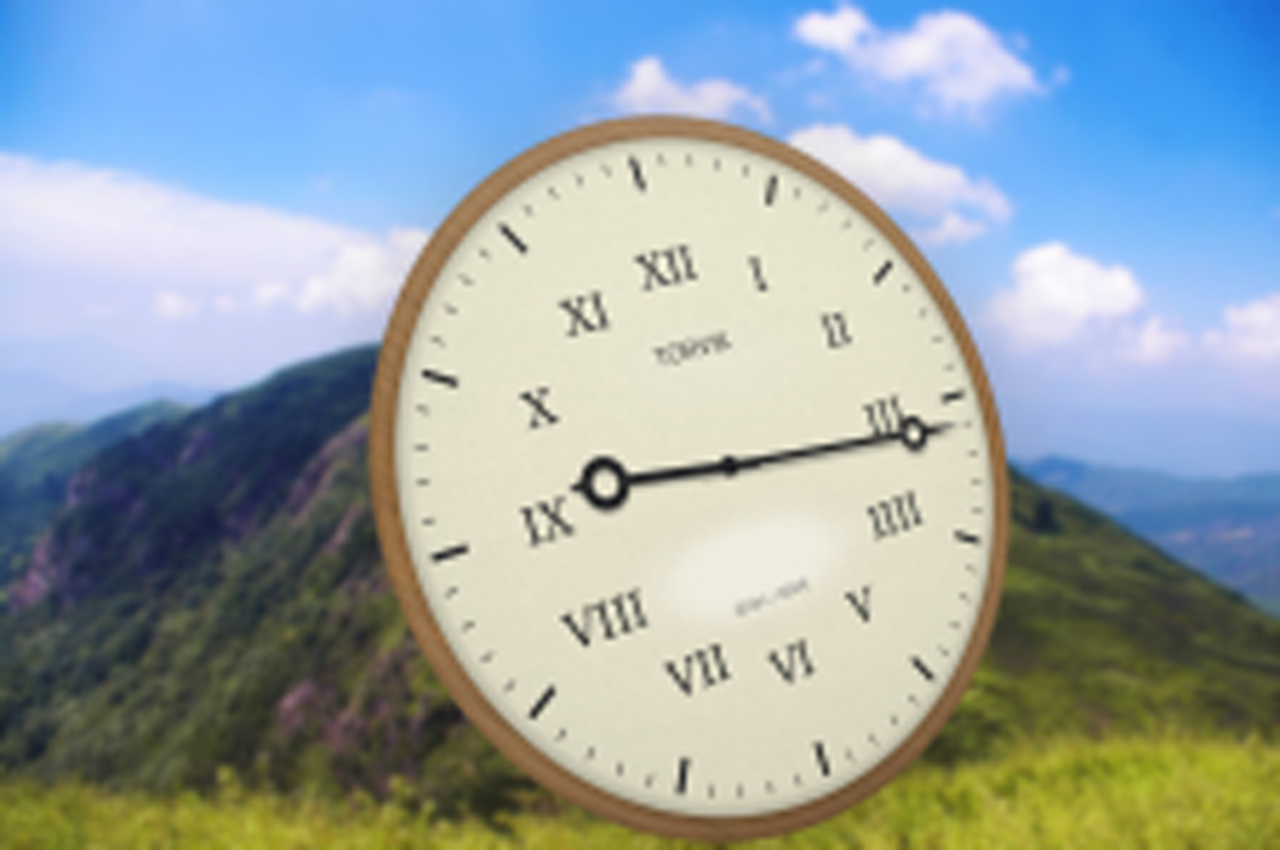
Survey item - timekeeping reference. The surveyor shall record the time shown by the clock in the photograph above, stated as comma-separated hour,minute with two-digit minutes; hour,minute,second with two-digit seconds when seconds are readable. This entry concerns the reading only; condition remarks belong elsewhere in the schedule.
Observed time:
9,16
